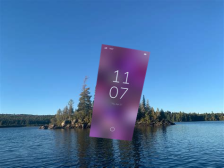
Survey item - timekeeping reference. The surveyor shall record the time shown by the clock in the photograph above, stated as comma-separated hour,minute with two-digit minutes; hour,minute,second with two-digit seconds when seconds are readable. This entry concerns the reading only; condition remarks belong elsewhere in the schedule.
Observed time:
11,07
